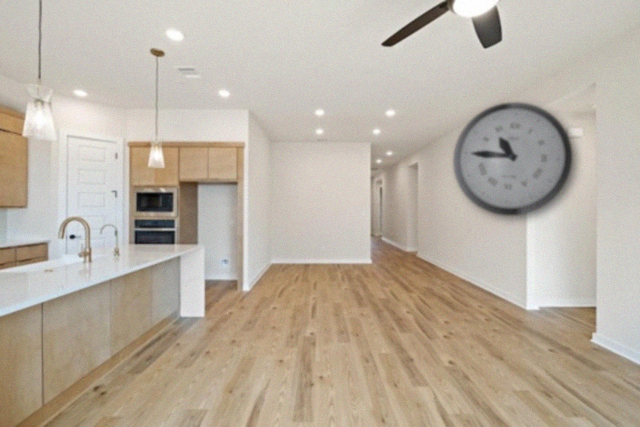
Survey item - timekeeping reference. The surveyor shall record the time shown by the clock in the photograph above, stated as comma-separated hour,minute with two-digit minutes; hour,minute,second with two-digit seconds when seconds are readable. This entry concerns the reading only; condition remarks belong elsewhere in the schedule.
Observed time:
10,45
